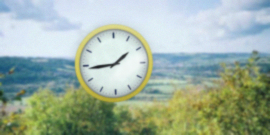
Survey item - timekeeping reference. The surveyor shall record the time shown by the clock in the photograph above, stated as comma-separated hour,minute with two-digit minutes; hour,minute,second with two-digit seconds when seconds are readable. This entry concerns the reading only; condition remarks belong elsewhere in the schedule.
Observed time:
1,44
